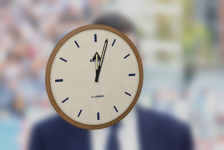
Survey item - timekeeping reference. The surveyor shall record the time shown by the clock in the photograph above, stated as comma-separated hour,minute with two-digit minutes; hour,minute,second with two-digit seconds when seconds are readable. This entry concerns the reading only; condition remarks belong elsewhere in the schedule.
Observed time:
12,03
